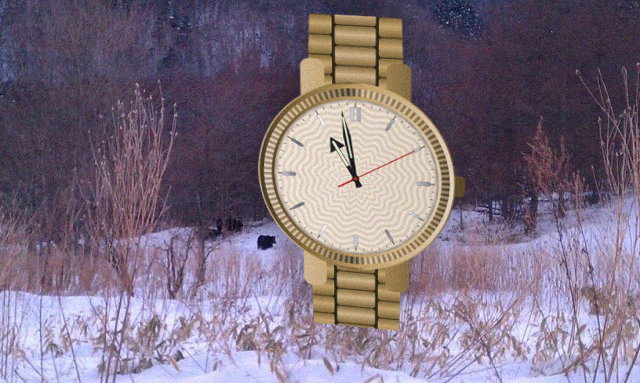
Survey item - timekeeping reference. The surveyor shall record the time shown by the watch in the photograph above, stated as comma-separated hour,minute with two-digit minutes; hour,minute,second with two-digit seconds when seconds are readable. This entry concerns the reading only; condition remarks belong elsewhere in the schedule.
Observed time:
10,58,10
